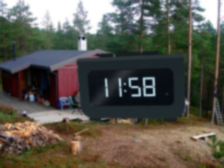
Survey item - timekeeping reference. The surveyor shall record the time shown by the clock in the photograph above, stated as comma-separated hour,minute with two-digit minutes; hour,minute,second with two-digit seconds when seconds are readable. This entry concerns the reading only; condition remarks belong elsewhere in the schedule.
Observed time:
11,58
